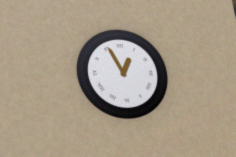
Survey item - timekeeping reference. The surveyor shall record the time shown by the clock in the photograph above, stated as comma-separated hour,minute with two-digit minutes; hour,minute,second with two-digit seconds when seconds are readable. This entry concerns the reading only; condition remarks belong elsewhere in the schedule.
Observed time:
12,56
